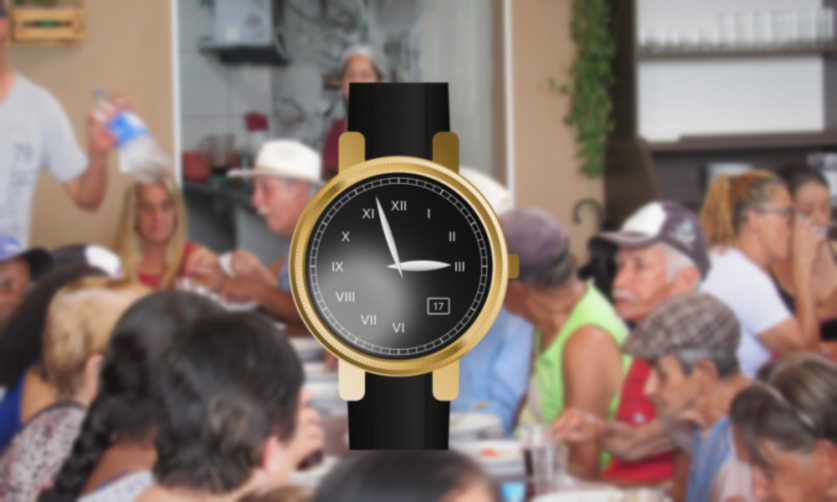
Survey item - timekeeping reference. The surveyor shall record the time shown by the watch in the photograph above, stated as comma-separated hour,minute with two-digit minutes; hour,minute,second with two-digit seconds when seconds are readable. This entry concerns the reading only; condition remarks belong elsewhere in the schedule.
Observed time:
2,57
